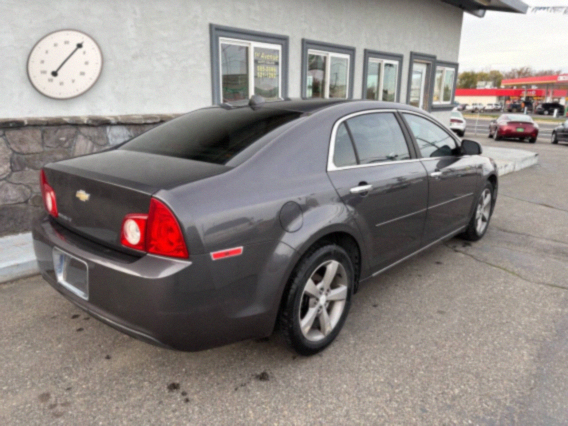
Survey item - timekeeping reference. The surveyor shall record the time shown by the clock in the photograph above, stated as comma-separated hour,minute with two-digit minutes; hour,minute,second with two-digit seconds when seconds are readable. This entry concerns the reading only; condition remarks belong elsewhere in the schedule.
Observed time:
7,06
